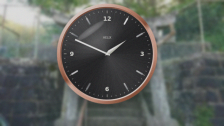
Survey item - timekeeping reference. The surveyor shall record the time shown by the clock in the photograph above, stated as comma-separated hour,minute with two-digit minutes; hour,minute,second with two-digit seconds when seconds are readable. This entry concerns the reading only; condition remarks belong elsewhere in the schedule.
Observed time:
1,49
